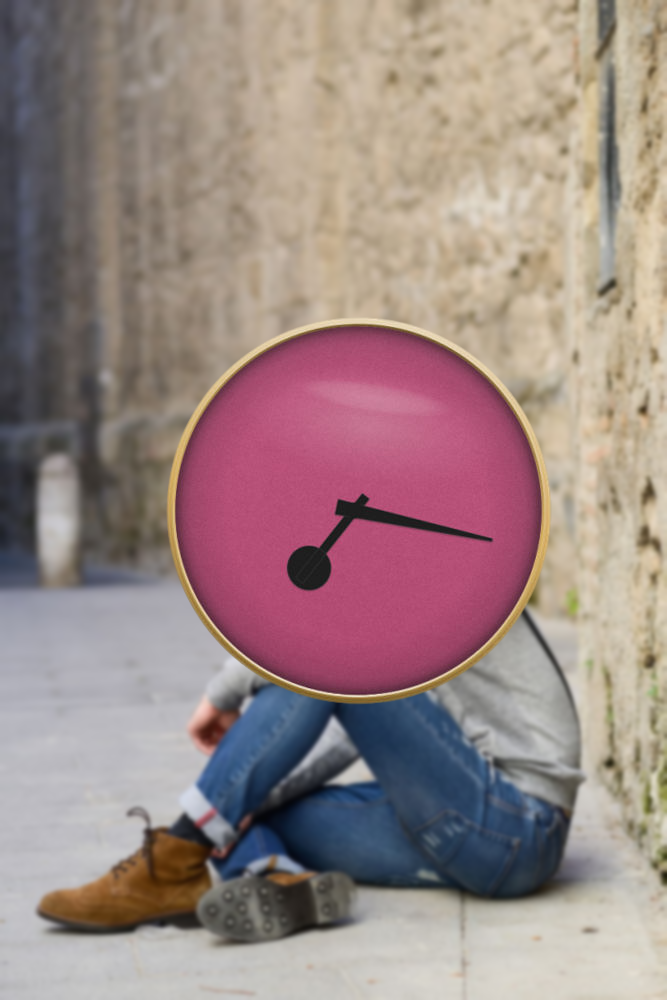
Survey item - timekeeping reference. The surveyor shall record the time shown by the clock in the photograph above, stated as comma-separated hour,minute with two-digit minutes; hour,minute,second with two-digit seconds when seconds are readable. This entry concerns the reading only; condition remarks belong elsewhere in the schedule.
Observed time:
7,17
